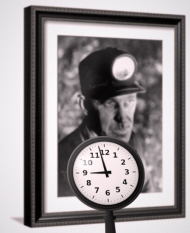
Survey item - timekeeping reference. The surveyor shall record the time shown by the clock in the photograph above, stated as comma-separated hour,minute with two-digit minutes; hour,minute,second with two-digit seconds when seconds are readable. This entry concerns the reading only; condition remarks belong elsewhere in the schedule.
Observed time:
8,58
